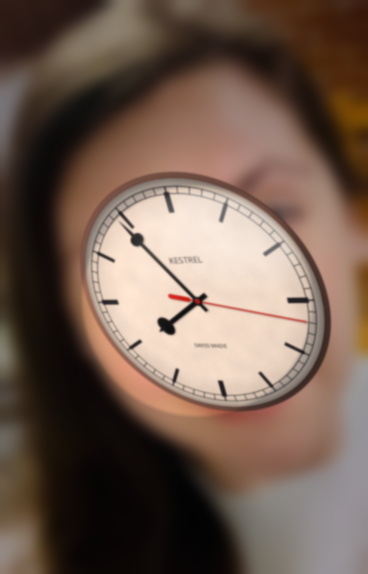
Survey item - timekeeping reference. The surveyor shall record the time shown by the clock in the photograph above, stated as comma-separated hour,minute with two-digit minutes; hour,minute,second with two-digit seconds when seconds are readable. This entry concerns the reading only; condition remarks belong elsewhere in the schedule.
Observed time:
7,54,17
